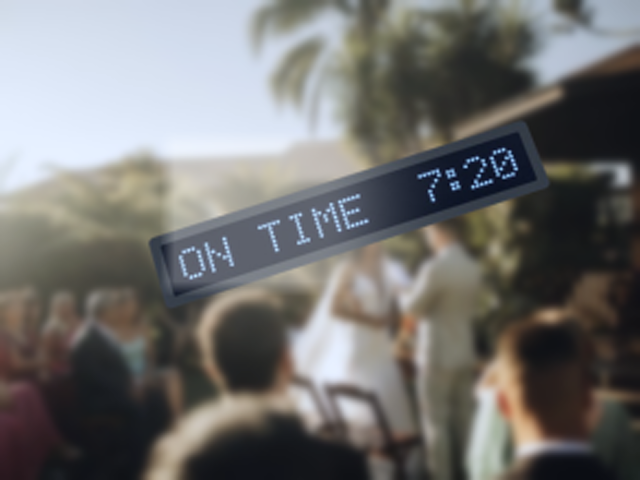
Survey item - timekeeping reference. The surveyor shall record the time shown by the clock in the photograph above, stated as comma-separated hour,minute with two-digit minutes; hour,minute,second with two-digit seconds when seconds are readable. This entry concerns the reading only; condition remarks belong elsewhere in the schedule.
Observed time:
7,20
